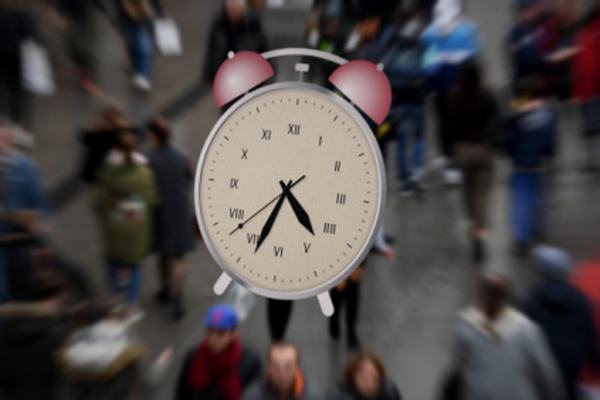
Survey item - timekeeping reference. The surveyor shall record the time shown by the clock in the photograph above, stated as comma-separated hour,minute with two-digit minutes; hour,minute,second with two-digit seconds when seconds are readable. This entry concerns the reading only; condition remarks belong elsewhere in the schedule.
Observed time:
4,33,38
